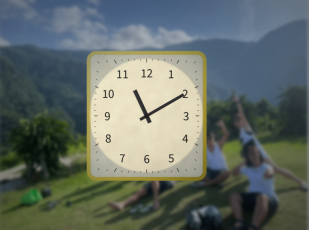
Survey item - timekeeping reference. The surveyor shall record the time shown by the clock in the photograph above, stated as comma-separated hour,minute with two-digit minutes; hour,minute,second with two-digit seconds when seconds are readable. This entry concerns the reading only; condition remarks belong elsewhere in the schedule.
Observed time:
11,10
